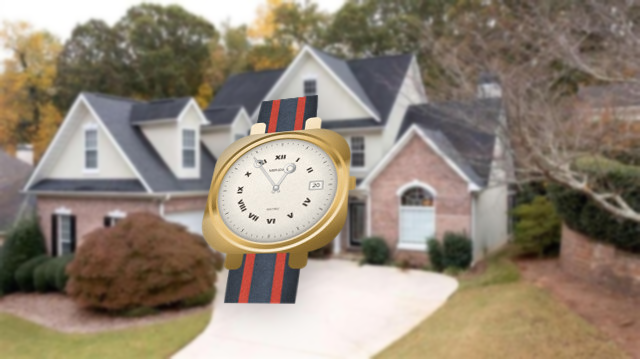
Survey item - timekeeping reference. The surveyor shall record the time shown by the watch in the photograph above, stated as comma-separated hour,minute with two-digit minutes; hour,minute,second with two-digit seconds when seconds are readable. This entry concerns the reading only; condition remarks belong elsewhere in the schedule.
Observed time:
12,54
